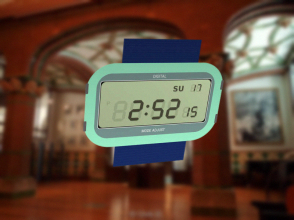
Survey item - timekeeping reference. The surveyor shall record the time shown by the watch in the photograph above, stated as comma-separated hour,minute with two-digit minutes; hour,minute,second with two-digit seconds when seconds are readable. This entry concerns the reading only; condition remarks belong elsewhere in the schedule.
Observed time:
2,52,15
